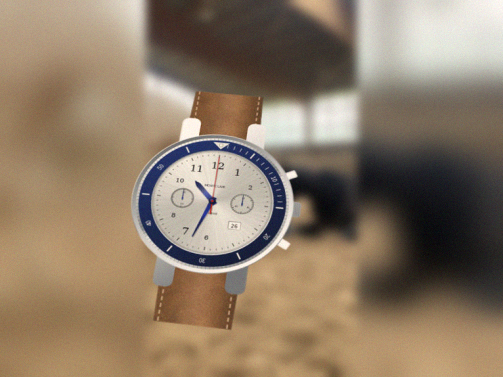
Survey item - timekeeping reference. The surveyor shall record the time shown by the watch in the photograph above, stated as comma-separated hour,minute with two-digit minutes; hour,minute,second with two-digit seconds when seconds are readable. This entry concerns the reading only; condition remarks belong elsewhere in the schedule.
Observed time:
10,33
